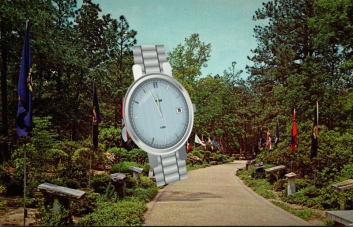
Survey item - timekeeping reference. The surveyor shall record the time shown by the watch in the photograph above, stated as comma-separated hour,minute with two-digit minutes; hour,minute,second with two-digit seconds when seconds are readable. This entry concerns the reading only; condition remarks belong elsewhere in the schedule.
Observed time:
11,57
